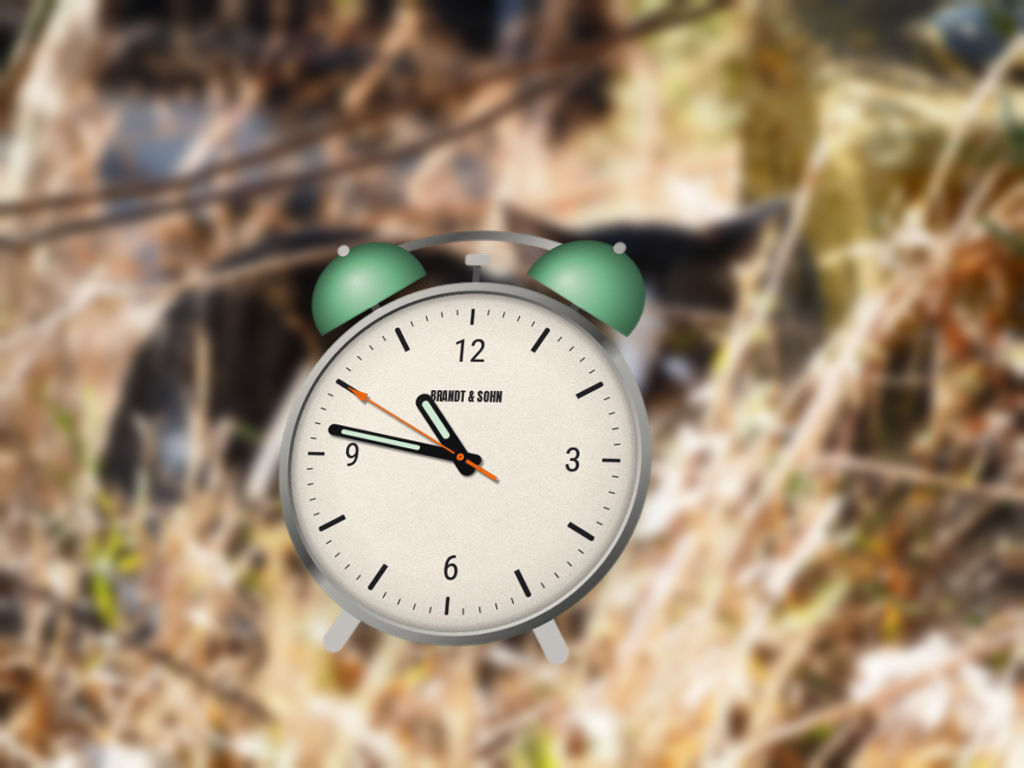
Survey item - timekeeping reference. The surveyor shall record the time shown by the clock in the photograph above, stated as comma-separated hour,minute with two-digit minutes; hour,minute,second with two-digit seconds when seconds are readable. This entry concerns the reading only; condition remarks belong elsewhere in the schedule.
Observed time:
10,46,50
